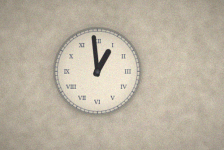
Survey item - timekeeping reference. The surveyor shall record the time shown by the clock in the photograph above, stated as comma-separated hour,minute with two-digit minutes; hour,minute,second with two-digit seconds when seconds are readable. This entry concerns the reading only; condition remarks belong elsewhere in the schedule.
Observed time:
12,59
